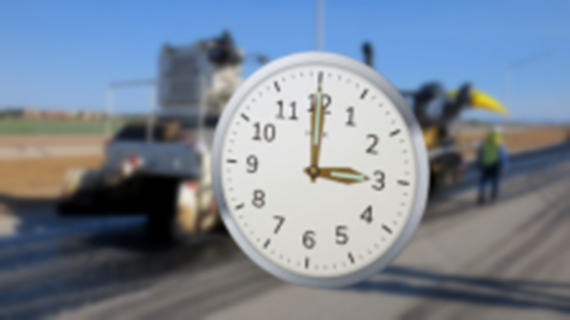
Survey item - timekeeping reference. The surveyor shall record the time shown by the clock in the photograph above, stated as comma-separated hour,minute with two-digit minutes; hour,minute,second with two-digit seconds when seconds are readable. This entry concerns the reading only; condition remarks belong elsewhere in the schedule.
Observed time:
3,00
